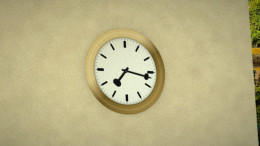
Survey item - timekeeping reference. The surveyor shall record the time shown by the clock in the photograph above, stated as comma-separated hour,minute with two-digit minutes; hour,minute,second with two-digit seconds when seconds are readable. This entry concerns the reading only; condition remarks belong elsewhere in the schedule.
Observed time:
7,17
